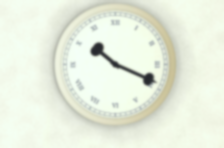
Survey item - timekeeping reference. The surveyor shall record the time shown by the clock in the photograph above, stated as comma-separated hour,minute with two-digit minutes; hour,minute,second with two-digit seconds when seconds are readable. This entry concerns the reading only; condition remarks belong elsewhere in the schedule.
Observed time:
10,19
